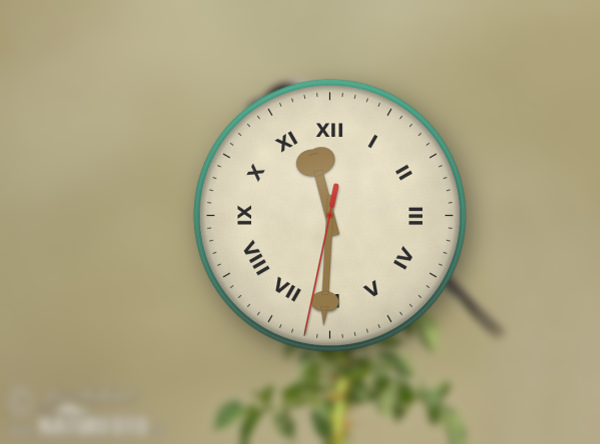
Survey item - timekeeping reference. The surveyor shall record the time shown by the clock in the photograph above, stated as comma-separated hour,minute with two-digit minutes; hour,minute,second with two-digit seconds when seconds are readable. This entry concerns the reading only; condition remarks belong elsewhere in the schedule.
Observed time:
11,30,32
